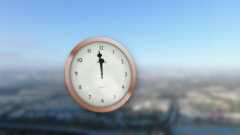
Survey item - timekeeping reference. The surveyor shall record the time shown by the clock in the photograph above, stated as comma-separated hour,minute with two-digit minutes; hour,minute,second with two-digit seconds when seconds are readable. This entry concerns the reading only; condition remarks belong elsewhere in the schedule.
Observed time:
11,59
